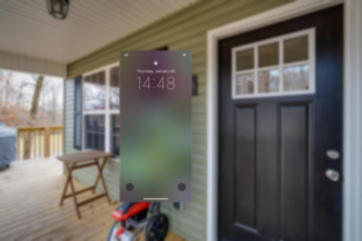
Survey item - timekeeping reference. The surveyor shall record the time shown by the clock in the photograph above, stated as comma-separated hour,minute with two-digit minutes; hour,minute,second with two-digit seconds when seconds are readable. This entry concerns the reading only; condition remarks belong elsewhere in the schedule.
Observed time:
14,48
